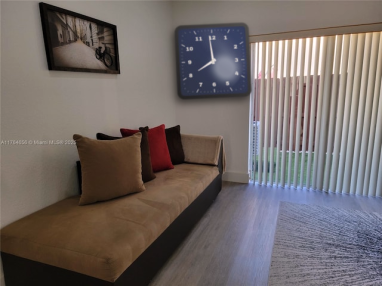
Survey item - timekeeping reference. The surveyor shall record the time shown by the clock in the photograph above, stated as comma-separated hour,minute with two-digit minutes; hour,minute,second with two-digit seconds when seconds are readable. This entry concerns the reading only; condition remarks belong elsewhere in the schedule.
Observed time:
7,59
